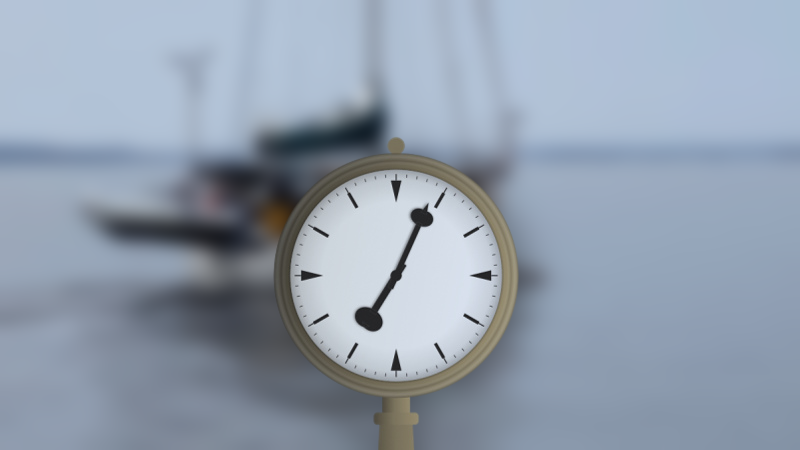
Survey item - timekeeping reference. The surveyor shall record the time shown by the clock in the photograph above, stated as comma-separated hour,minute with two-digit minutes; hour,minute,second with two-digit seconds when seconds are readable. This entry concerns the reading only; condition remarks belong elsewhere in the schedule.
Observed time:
7,04
